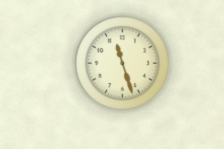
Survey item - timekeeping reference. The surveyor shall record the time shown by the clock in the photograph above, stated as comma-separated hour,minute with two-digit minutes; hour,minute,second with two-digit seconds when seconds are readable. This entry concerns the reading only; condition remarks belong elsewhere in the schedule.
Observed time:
11,27
